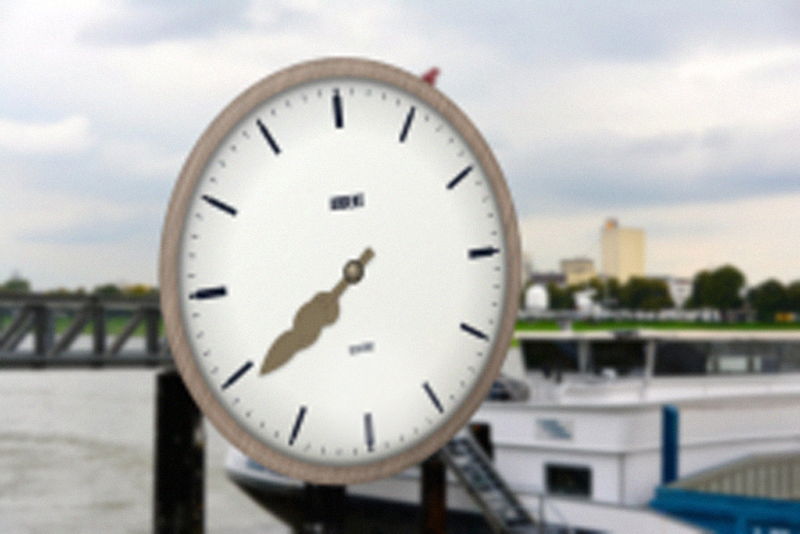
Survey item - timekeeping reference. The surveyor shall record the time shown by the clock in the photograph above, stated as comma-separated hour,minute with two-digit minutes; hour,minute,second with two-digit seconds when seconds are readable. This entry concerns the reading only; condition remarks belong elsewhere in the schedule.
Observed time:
7,39
